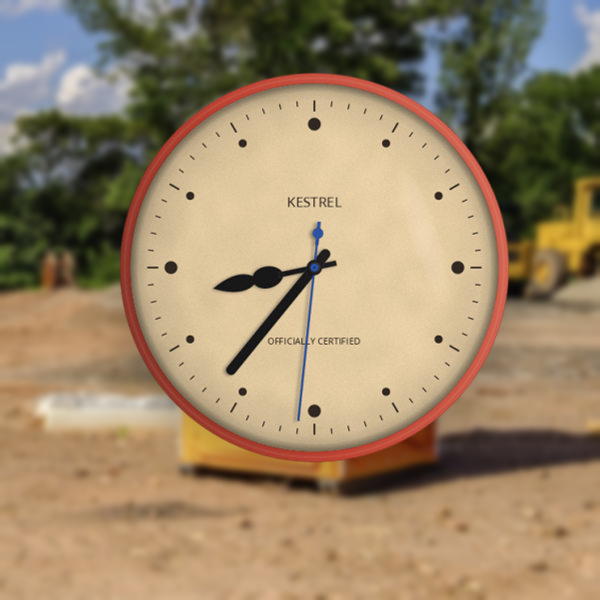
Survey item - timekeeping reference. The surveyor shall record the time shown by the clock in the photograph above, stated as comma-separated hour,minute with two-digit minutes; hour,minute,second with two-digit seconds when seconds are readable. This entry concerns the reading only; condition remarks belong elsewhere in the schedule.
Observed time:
8,36,31
